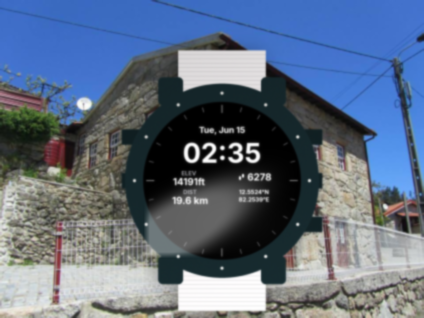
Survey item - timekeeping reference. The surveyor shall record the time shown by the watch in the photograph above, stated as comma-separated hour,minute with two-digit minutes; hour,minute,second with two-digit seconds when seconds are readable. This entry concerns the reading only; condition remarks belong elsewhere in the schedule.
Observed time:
2,35
